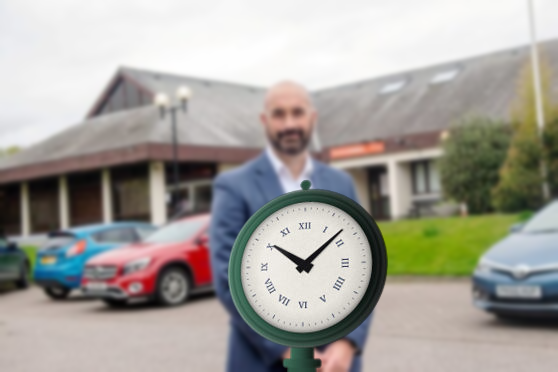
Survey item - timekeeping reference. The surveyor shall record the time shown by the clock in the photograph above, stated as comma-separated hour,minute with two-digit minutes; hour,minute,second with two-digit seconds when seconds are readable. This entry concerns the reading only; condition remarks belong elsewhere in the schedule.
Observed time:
10,08
